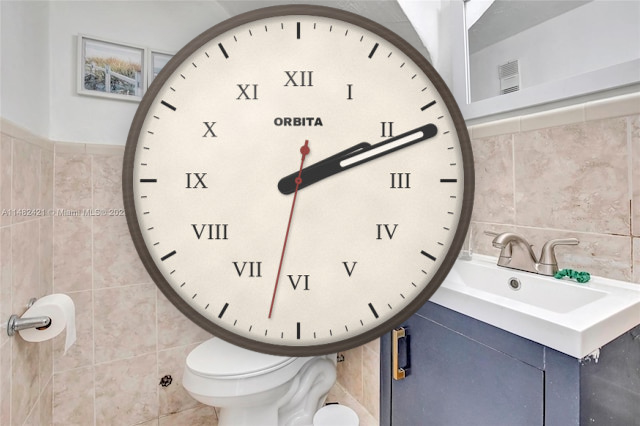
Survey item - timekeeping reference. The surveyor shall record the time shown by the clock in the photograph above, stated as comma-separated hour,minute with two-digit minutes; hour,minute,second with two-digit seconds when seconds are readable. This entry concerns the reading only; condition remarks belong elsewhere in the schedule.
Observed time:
2,11,32
